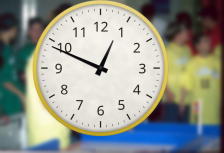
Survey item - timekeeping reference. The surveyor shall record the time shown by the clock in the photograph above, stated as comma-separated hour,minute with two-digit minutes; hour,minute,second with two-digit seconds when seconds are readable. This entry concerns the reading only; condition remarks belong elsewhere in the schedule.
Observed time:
12,49
